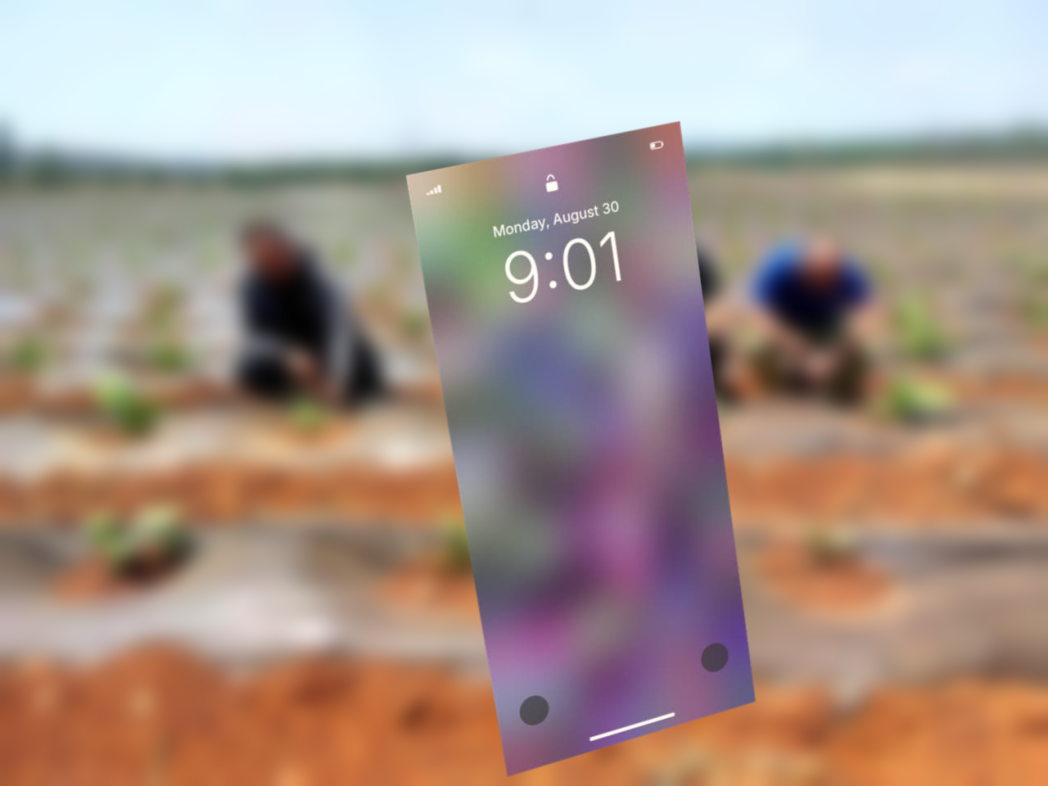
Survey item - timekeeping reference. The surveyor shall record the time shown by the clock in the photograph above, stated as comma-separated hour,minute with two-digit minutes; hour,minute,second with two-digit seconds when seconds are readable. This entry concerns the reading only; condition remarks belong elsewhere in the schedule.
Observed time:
9,01
